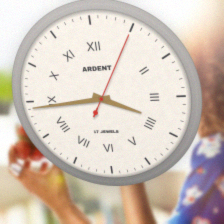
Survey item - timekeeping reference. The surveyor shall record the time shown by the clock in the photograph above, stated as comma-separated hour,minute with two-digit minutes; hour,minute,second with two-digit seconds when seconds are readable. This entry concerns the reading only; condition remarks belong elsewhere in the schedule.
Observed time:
3,44,05
